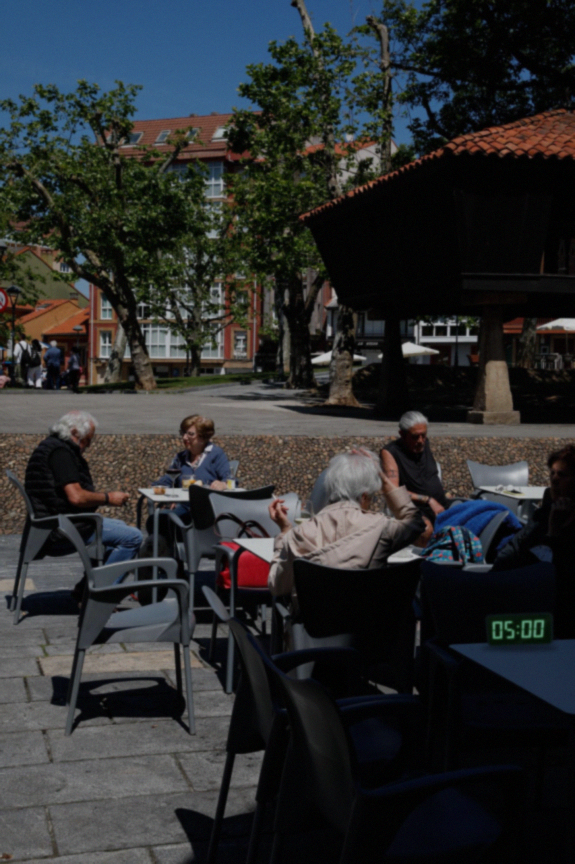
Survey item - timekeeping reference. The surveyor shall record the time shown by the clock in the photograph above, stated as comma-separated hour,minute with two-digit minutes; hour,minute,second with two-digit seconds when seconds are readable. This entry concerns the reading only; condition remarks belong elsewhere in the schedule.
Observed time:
5,00
